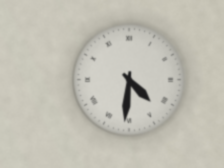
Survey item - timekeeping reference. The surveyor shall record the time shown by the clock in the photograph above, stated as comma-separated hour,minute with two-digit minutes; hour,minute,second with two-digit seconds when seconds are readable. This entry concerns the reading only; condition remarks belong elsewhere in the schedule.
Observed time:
4,31
